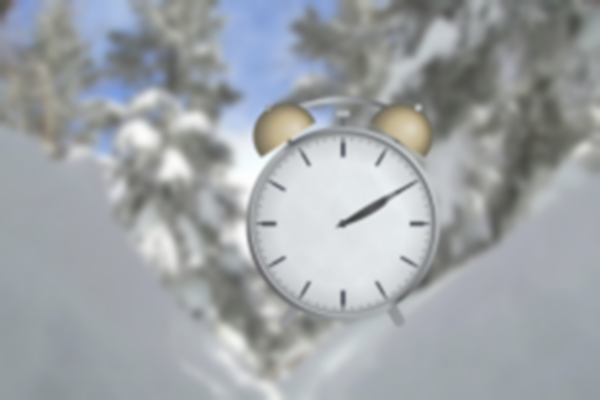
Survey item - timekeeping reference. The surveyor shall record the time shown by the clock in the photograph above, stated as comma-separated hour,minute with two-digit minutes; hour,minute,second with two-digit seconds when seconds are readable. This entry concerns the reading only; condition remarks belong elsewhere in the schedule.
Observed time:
2,10
